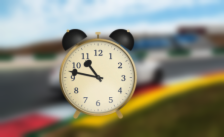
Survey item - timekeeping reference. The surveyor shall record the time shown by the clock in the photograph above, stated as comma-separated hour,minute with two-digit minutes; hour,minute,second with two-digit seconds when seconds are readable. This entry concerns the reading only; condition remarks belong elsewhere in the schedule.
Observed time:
10,47
